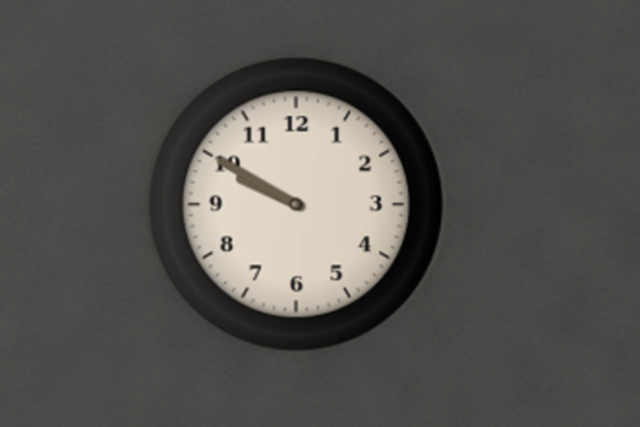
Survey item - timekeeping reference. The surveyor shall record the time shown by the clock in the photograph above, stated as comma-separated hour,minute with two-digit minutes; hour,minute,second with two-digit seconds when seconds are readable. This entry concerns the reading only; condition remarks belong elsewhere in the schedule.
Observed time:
9,50
